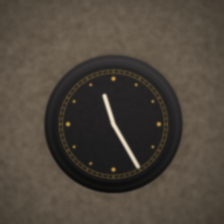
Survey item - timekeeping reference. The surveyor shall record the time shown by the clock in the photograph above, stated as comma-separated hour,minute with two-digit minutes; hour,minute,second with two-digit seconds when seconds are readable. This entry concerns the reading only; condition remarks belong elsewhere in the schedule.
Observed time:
11,25
